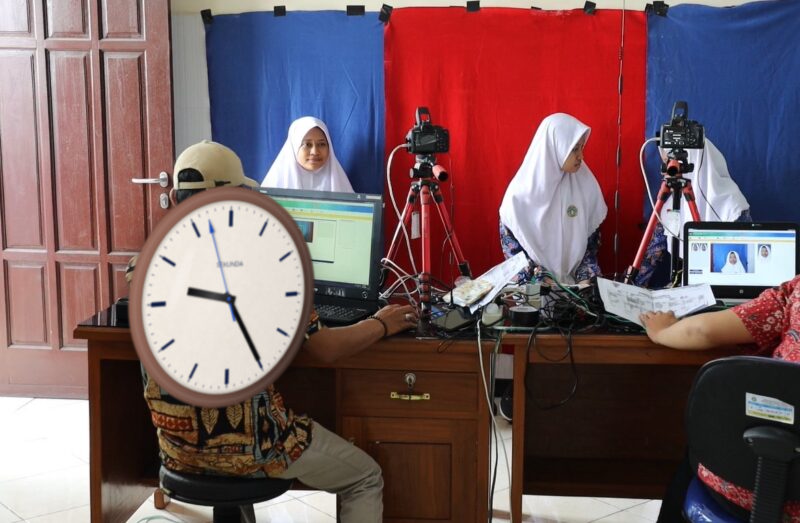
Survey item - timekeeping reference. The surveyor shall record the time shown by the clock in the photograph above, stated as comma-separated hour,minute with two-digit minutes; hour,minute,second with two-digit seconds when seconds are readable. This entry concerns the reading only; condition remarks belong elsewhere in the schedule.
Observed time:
9,24,57
